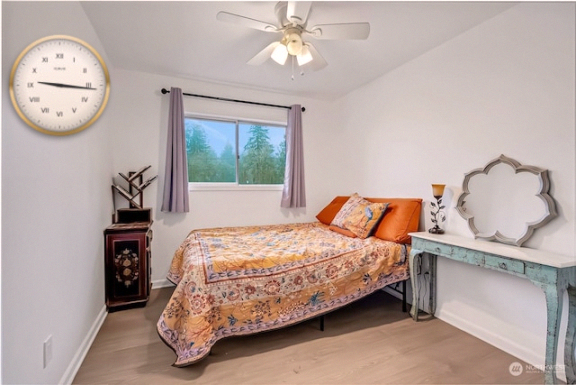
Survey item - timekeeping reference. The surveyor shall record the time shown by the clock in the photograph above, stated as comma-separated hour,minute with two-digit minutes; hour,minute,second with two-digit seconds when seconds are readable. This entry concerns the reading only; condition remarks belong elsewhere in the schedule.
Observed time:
9,16
